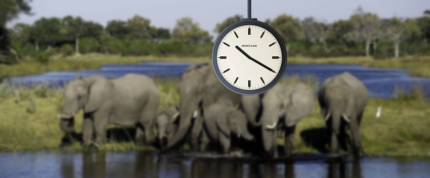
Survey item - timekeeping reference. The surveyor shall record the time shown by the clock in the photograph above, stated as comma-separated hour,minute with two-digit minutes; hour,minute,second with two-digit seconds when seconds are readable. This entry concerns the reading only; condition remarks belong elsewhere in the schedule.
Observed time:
10,20
